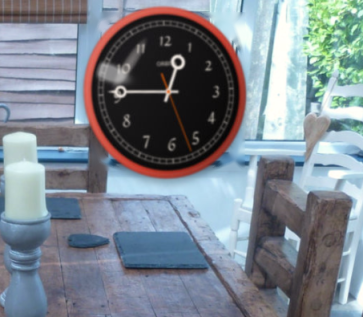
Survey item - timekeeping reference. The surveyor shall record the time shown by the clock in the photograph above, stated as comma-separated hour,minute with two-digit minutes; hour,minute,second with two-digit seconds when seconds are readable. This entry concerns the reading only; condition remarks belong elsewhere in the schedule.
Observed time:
12,45,27
